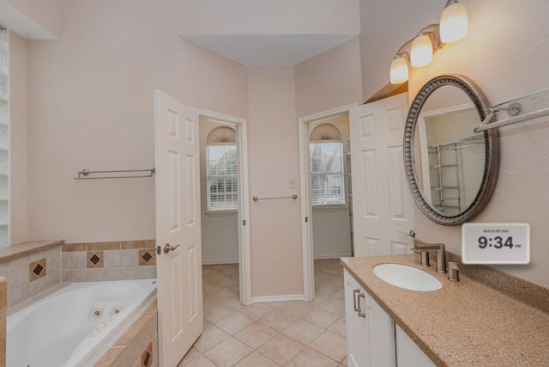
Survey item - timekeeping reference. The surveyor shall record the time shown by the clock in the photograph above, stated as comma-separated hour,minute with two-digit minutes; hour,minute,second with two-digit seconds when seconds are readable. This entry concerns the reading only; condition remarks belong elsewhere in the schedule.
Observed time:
9,34
